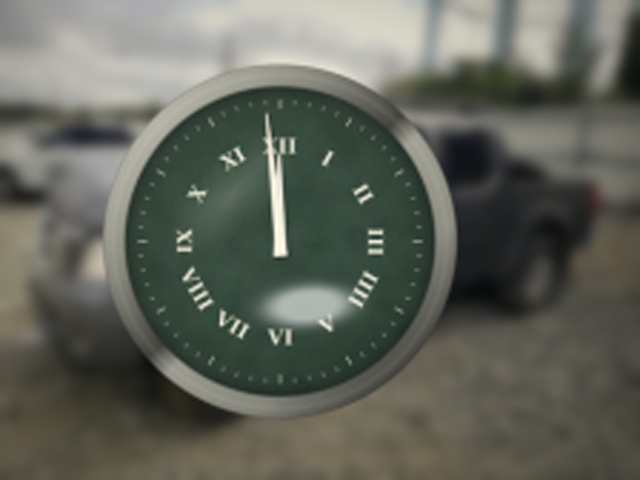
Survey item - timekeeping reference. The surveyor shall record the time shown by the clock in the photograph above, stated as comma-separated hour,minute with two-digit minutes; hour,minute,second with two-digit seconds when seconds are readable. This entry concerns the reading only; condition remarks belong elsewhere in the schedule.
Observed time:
11,59
